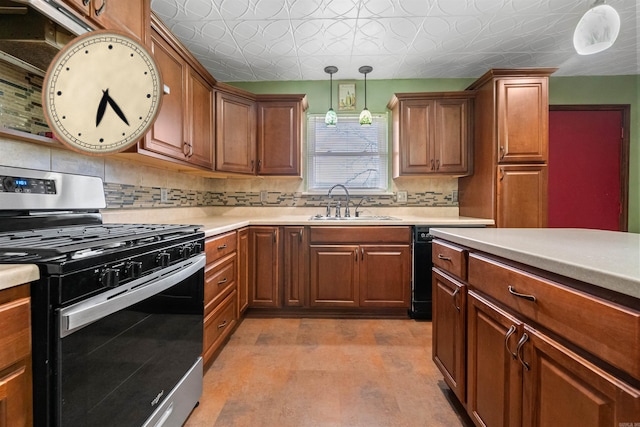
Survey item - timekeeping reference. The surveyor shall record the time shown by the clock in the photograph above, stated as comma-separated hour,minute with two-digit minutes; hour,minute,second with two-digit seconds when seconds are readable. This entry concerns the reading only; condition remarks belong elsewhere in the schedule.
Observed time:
6,23
